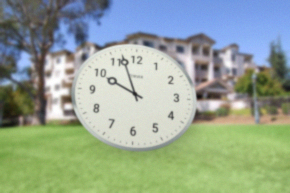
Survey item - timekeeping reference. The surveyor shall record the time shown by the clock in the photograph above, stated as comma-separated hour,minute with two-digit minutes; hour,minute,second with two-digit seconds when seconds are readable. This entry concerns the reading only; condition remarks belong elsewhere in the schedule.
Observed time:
9,57
